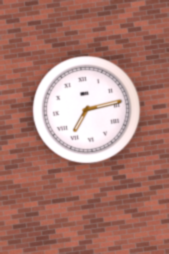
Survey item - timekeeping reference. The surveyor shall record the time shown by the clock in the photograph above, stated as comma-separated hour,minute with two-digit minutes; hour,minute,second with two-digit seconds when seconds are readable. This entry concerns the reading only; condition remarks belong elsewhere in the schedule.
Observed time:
7,14
